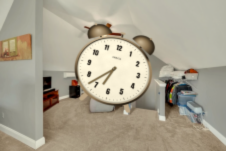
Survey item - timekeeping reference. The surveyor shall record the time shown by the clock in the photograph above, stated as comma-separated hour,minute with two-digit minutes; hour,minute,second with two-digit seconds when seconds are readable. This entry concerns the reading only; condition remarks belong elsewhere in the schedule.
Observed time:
6,37
